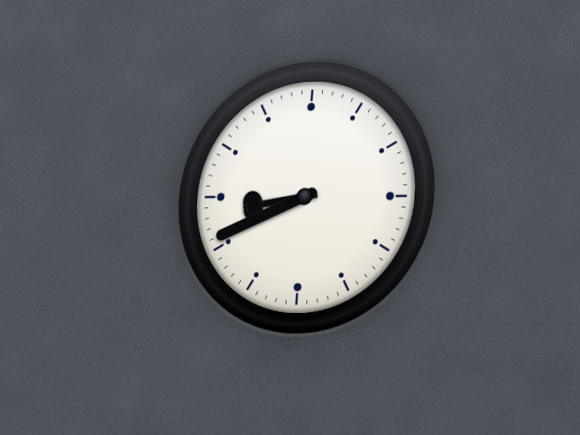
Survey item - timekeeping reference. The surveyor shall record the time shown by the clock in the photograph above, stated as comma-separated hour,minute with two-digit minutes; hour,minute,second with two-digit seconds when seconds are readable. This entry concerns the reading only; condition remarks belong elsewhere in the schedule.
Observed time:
8,41
